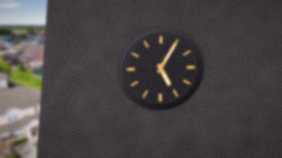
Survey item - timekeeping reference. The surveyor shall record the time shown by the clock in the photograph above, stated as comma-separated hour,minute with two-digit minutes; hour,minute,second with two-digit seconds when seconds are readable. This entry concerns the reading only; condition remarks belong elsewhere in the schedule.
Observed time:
5,05
